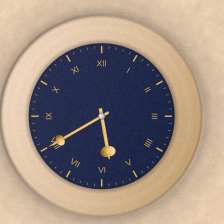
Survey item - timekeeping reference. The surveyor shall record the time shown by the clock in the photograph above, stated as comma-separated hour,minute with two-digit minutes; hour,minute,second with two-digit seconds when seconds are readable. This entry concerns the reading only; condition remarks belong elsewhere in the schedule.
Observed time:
5,40
